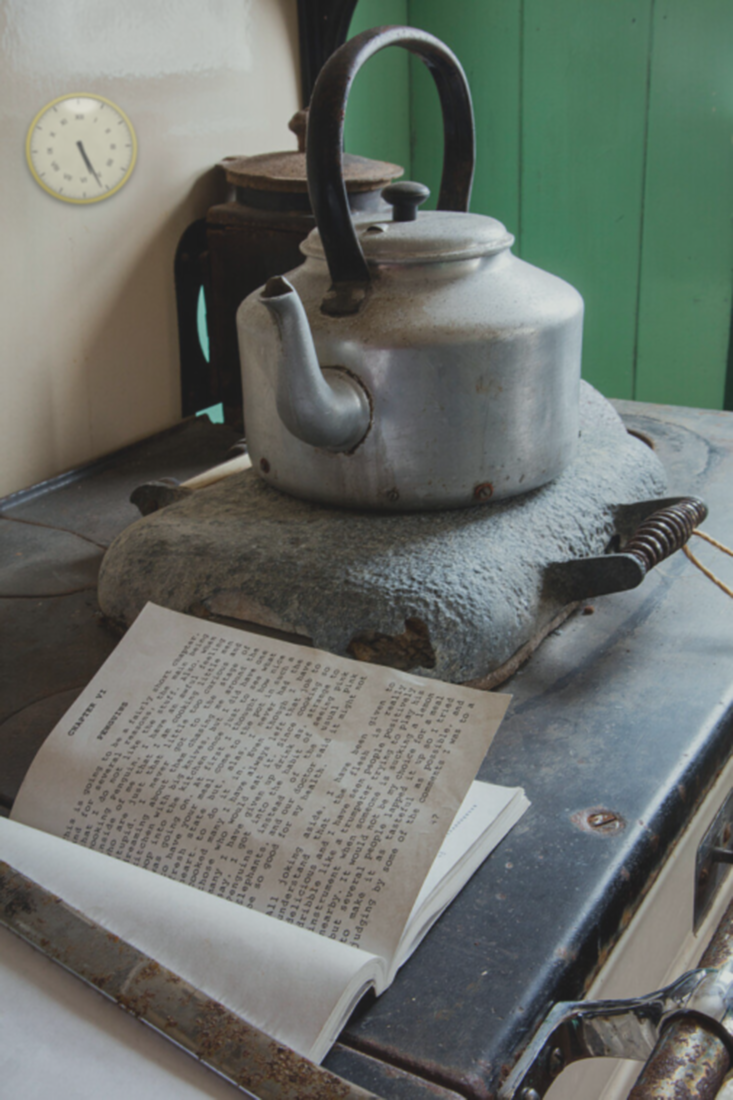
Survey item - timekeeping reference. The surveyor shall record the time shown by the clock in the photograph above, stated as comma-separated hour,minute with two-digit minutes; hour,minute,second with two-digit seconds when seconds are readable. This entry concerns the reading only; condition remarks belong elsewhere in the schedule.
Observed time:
5,26
